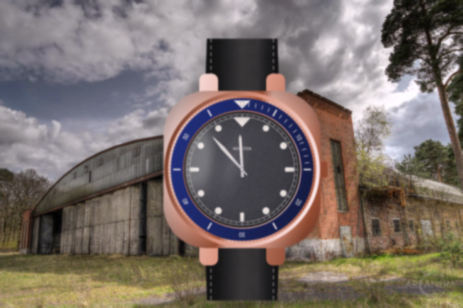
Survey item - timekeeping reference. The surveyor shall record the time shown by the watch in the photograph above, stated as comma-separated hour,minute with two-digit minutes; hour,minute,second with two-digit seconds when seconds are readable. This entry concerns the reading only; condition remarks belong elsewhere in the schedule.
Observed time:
11,53
